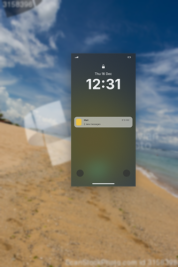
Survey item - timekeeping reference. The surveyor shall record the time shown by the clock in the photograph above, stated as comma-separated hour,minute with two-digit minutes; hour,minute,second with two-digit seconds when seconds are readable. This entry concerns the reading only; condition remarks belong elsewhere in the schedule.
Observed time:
12,31
